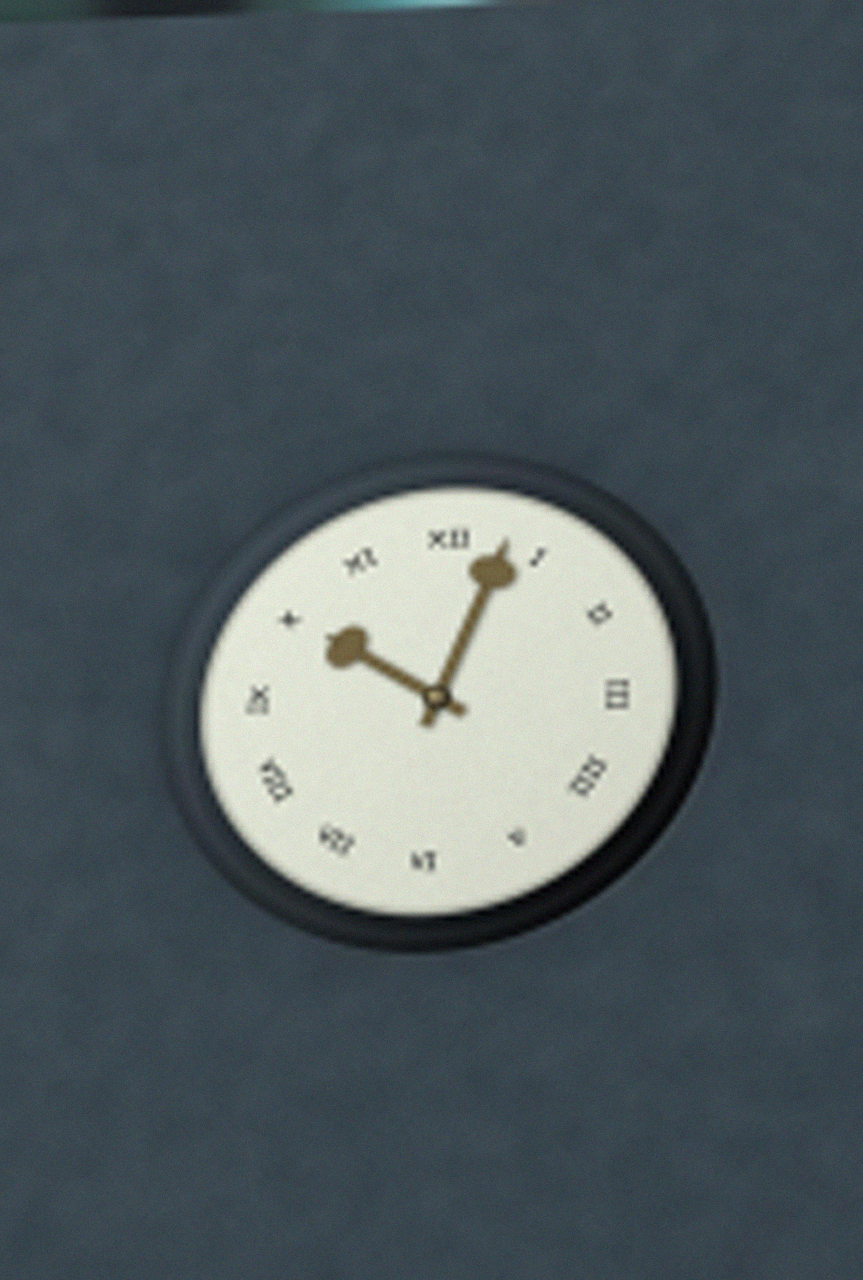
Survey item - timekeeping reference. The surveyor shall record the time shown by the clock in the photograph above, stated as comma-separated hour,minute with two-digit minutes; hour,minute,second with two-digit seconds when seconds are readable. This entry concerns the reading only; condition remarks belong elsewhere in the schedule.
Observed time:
10,03
